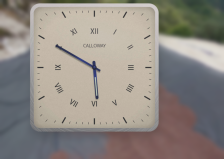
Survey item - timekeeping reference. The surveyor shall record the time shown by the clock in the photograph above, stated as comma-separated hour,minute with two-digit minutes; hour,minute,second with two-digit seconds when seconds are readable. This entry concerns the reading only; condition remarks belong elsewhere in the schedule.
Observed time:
5,50
